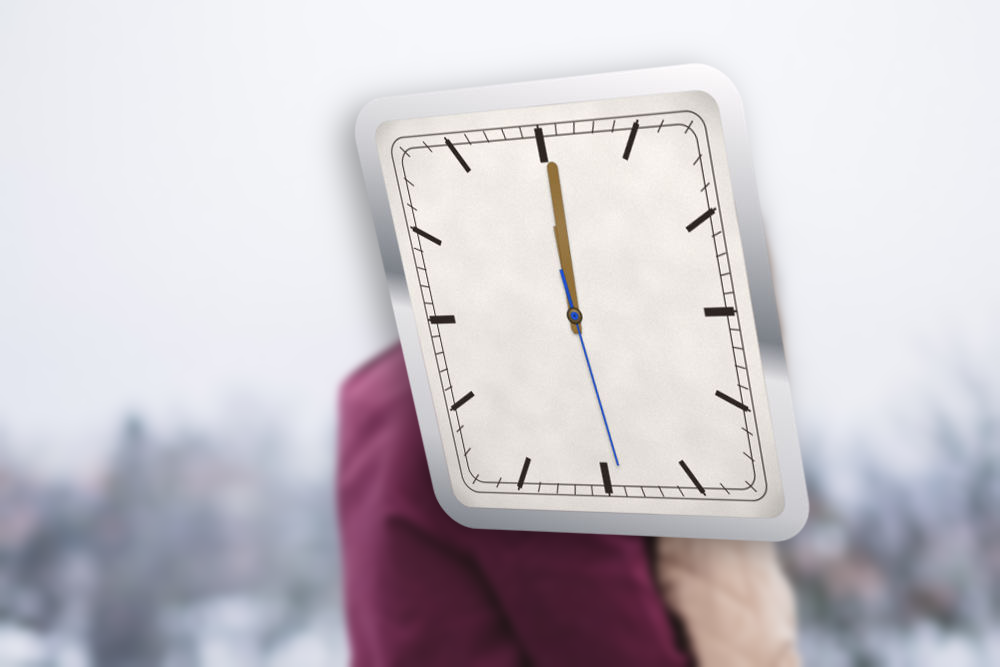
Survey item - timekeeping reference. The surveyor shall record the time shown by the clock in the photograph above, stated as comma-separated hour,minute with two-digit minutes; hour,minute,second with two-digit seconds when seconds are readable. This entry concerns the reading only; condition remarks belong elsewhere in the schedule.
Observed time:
12,00,29
